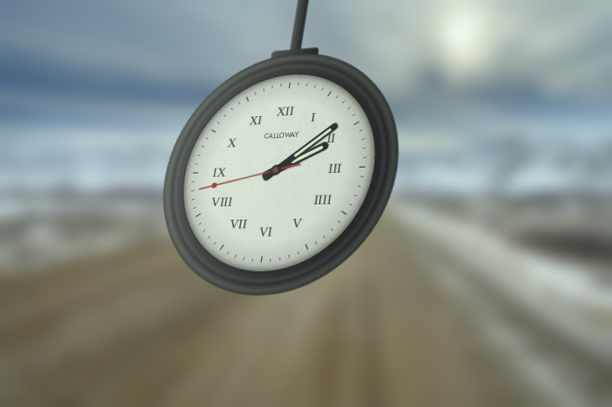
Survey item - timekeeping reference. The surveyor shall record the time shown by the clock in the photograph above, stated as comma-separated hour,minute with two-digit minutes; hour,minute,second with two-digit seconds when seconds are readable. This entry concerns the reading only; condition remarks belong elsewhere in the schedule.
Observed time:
2,08,43
